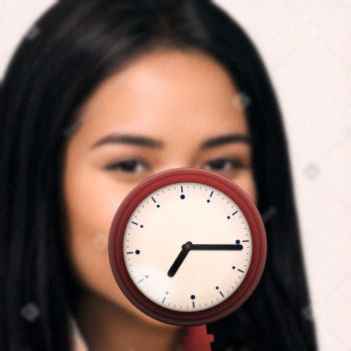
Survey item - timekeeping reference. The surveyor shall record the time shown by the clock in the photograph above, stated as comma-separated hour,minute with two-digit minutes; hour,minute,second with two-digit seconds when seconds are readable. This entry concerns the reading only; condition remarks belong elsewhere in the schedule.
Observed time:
7,16
